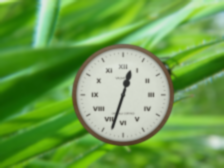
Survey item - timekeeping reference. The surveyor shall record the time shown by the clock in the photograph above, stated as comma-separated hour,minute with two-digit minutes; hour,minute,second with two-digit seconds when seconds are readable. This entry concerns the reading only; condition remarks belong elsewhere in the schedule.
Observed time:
12,33
